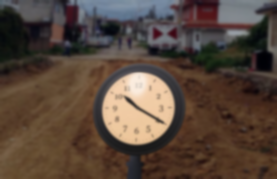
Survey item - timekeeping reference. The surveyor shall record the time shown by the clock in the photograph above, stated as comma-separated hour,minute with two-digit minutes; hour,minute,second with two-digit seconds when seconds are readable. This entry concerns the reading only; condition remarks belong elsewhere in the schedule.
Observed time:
10,20
